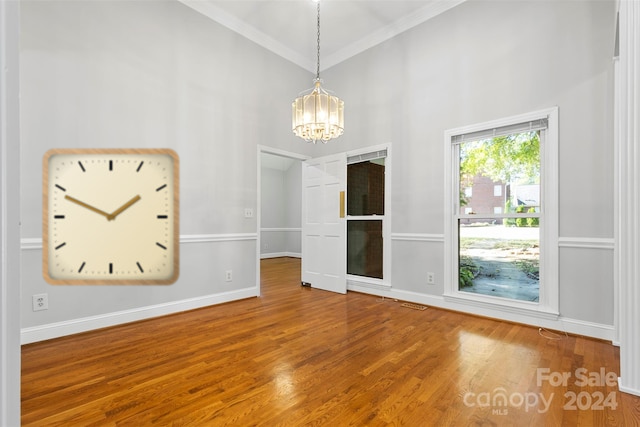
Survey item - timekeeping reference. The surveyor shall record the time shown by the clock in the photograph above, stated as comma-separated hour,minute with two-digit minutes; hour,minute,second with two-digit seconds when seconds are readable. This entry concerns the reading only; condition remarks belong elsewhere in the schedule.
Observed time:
1,49
